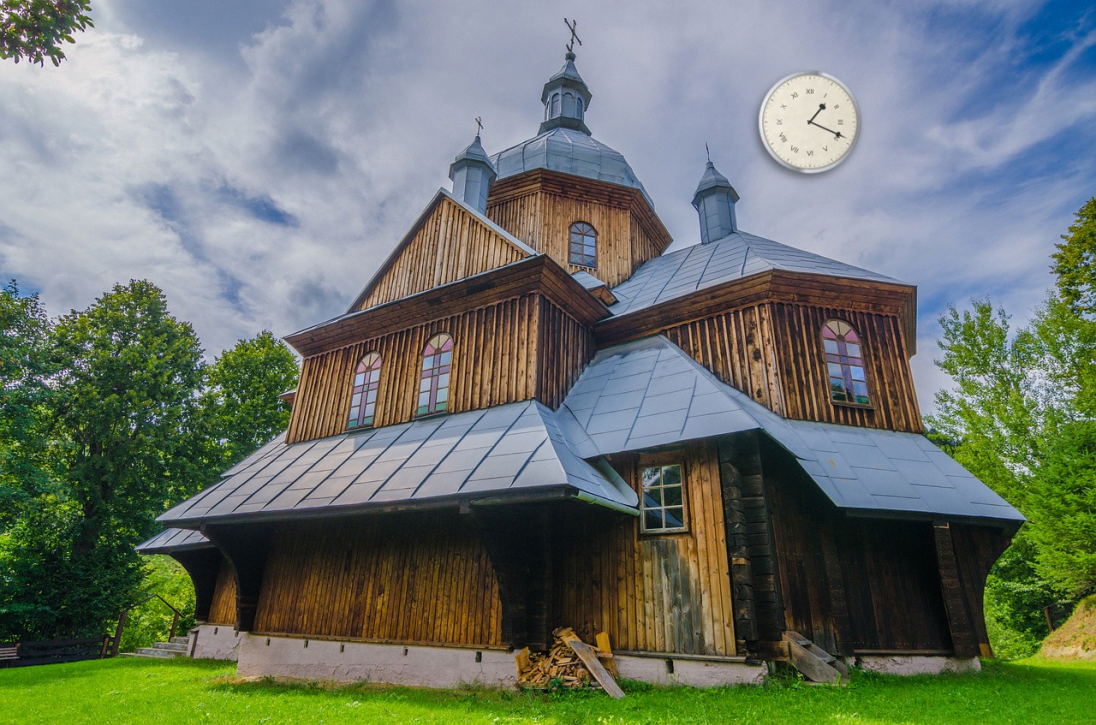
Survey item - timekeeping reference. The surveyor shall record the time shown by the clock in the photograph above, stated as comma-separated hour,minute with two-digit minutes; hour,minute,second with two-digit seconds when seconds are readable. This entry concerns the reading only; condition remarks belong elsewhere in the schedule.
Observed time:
1,19
